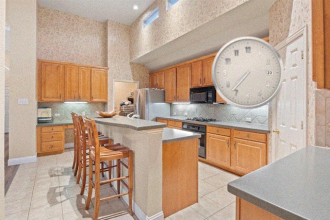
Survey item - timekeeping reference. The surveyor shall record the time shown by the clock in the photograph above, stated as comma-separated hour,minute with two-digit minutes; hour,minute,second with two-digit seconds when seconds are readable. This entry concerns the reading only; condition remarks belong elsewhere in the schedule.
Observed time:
7,37
